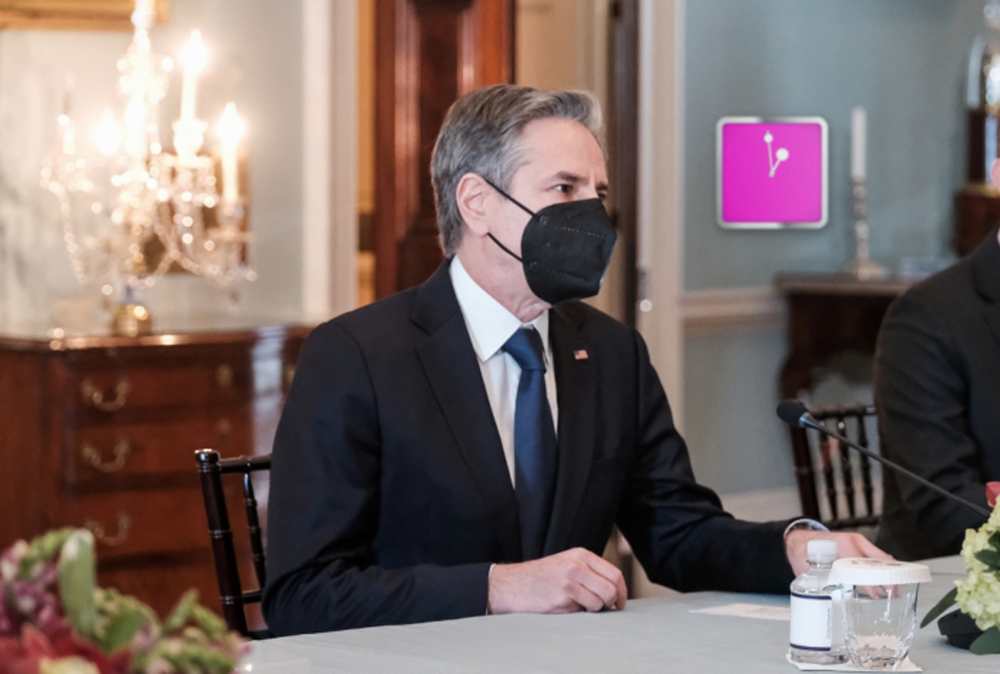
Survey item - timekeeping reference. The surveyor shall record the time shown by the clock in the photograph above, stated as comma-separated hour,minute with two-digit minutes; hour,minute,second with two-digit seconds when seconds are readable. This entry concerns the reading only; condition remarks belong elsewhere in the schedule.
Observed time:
12,59
